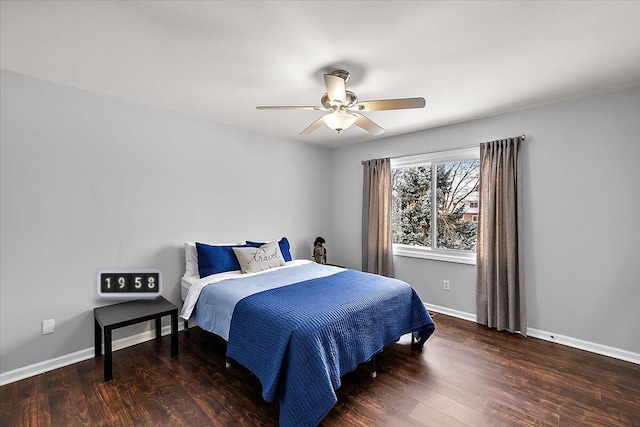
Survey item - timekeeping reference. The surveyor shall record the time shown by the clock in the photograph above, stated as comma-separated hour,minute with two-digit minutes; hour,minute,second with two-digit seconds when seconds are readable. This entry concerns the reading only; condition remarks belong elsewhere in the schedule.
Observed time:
19,58
